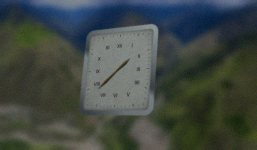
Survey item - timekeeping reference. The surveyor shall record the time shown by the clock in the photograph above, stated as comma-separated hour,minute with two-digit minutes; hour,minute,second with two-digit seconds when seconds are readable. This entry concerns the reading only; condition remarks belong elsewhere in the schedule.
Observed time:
1,38
